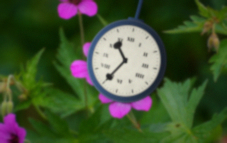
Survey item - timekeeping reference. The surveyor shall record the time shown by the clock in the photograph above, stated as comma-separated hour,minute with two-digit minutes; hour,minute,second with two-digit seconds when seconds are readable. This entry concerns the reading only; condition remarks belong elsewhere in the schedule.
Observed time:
10,35
